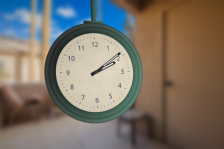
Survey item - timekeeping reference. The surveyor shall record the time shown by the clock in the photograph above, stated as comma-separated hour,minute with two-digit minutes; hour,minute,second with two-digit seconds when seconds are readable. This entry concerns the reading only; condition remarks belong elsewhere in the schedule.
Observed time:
2,09
